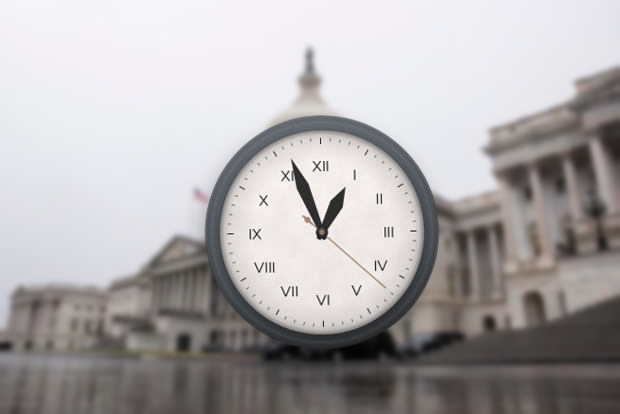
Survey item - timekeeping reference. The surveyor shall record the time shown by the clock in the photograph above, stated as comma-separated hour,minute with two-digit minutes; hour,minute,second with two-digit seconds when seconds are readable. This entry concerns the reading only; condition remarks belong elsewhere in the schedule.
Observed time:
12,56,22
